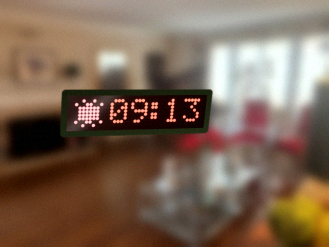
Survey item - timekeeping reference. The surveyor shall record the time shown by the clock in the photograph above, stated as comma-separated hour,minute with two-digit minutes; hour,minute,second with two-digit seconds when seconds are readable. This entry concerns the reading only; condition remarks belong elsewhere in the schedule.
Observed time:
9,13
